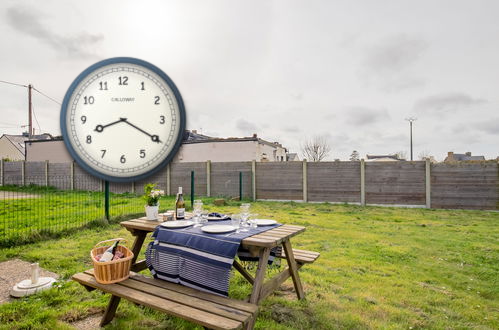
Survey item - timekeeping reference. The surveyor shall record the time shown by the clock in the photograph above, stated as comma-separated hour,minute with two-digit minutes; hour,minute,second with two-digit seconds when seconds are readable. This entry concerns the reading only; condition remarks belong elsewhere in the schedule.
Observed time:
8,20
